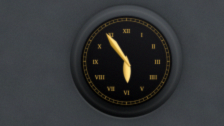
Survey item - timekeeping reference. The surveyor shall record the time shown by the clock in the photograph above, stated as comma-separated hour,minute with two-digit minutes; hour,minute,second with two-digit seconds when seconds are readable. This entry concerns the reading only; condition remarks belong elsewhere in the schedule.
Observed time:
5,54
